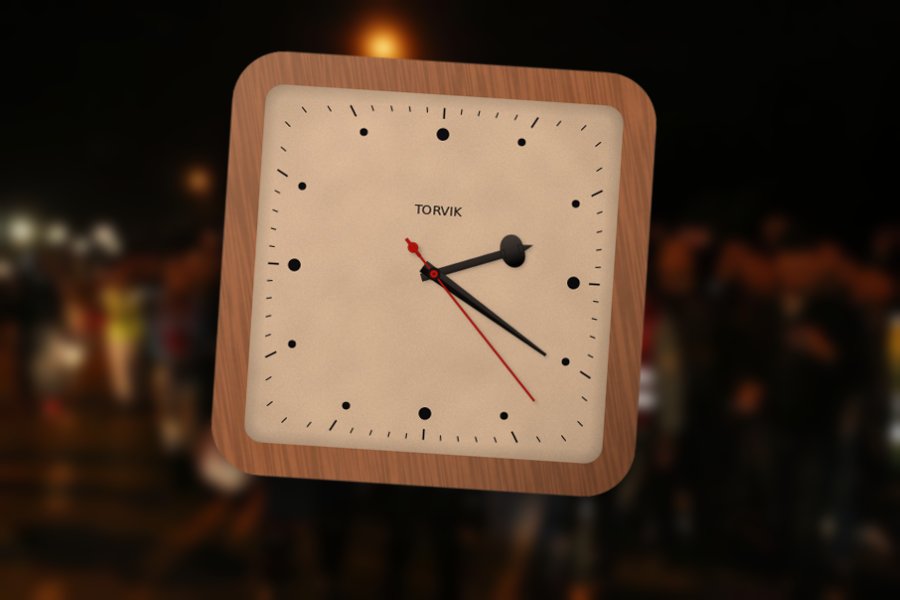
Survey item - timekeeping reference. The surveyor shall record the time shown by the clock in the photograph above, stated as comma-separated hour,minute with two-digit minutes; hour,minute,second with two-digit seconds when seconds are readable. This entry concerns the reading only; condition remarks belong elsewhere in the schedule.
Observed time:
2,20,23
